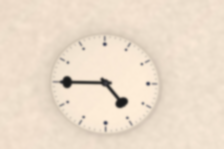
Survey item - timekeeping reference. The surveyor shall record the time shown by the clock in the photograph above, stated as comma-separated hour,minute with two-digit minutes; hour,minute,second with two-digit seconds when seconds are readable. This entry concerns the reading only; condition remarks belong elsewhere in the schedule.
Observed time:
4,45
